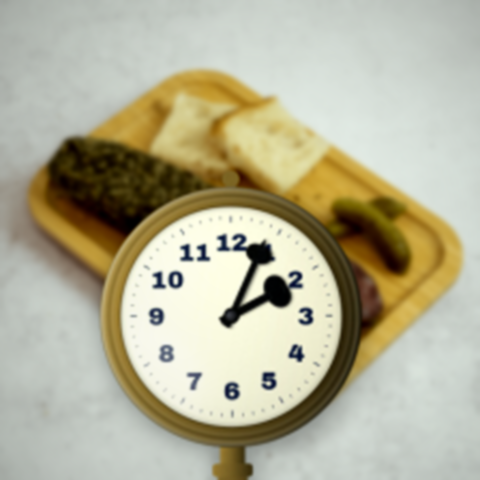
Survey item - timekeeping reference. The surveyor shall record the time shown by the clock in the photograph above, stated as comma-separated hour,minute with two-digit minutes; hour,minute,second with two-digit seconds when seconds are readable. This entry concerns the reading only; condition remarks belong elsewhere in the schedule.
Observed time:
2,04
